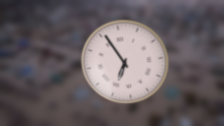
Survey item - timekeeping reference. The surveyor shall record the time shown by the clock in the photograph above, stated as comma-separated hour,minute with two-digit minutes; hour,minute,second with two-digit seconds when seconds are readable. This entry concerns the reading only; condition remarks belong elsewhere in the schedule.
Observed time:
6,56
